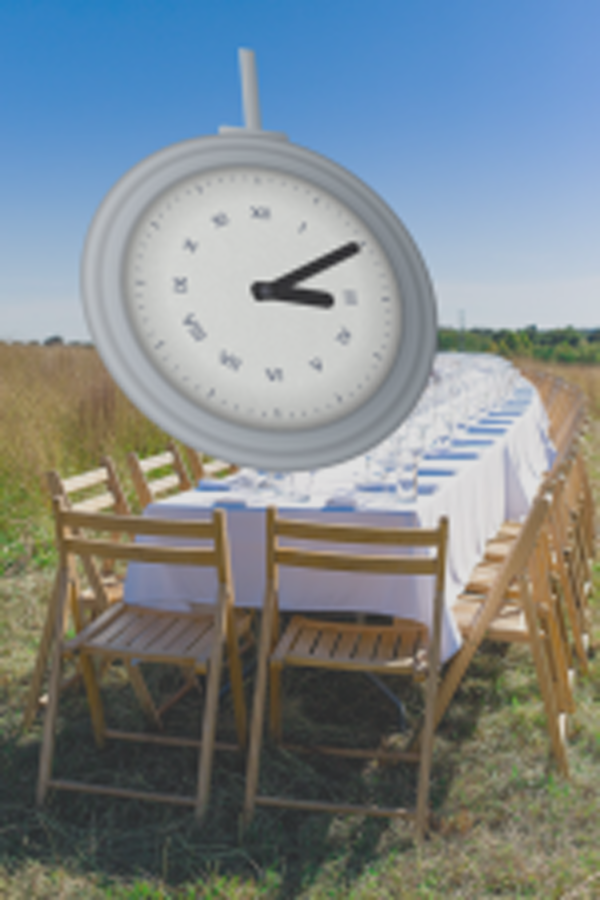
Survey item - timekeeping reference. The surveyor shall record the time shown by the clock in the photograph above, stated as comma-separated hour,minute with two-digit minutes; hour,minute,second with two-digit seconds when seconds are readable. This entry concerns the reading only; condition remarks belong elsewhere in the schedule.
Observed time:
3,10
